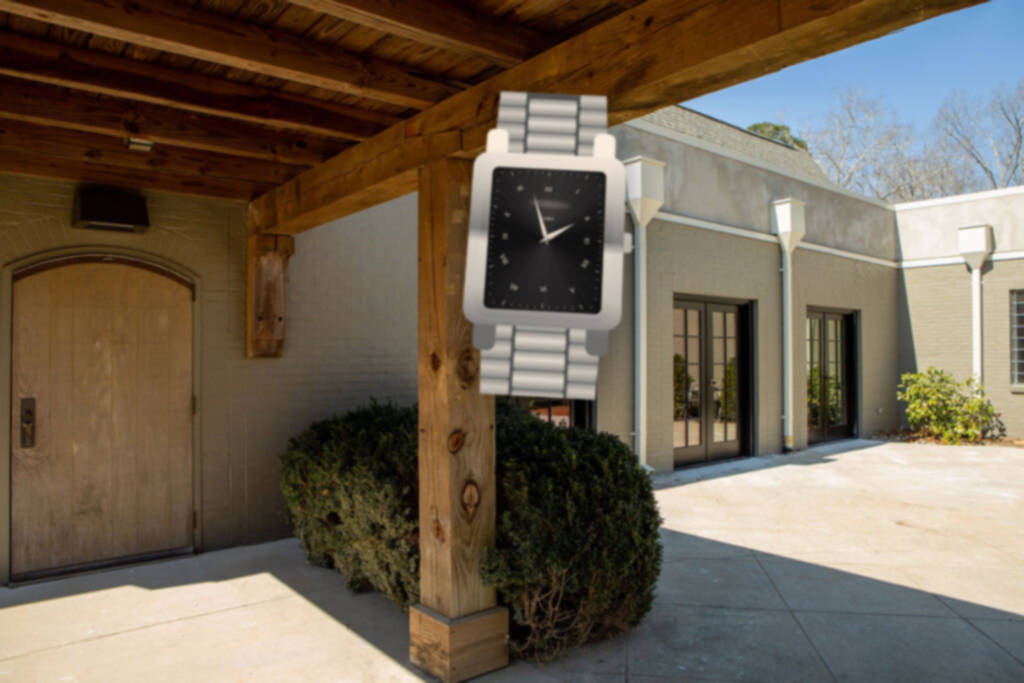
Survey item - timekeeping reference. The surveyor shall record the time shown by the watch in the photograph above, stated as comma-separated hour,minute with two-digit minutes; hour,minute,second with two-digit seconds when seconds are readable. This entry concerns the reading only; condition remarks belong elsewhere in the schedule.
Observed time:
1,57
